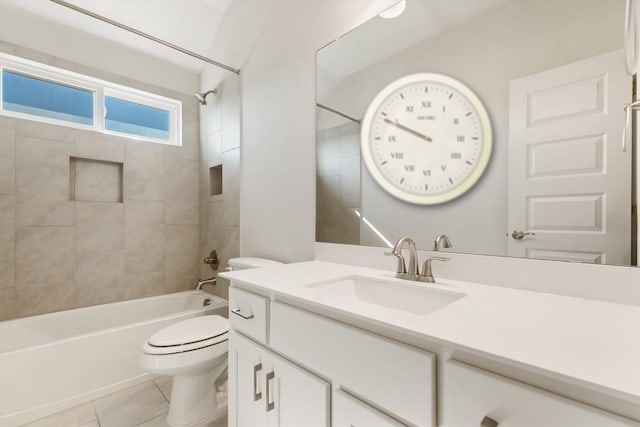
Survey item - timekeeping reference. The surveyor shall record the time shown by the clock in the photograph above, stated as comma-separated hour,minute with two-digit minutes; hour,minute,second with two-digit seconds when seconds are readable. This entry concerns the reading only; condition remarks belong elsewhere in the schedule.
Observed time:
9,49
